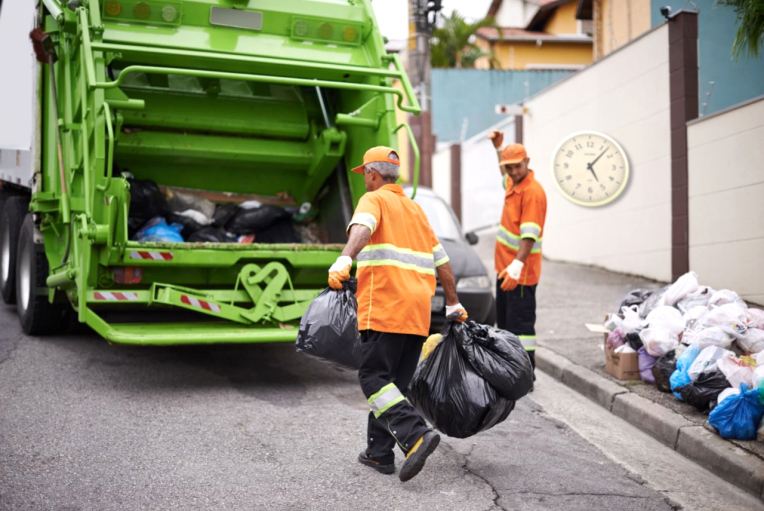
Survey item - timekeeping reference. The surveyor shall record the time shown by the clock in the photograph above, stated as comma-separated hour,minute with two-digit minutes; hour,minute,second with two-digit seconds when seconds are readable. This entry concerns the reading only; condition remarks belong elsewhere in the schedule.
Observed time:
5,07
